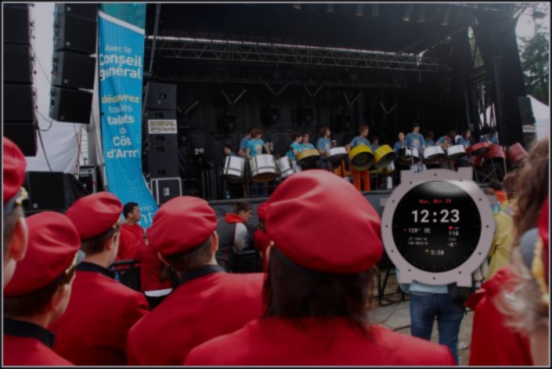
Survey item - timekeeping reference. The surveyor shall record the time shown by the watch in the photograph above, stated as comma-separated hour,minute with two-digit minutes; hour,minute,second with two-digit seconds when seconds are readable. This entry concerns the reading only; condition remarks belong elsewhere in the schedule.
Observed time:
12,23
